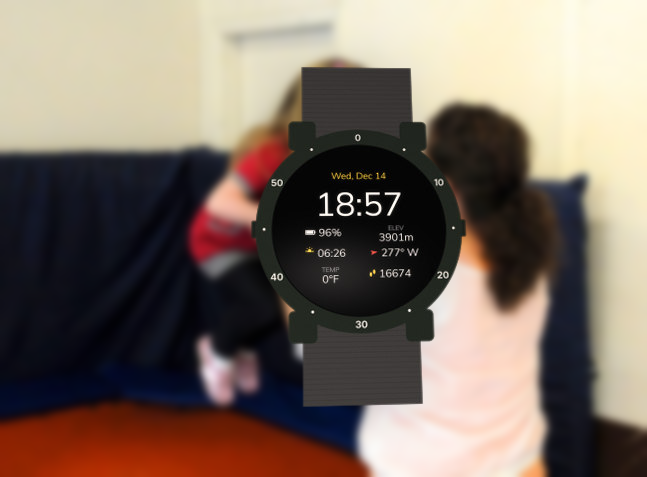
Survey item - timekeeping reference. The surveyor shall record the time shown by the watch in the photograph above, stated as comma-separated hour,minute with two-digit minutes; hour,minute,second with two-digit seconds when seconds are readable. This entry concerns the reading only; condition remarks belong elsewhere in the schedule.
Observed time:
18,57
